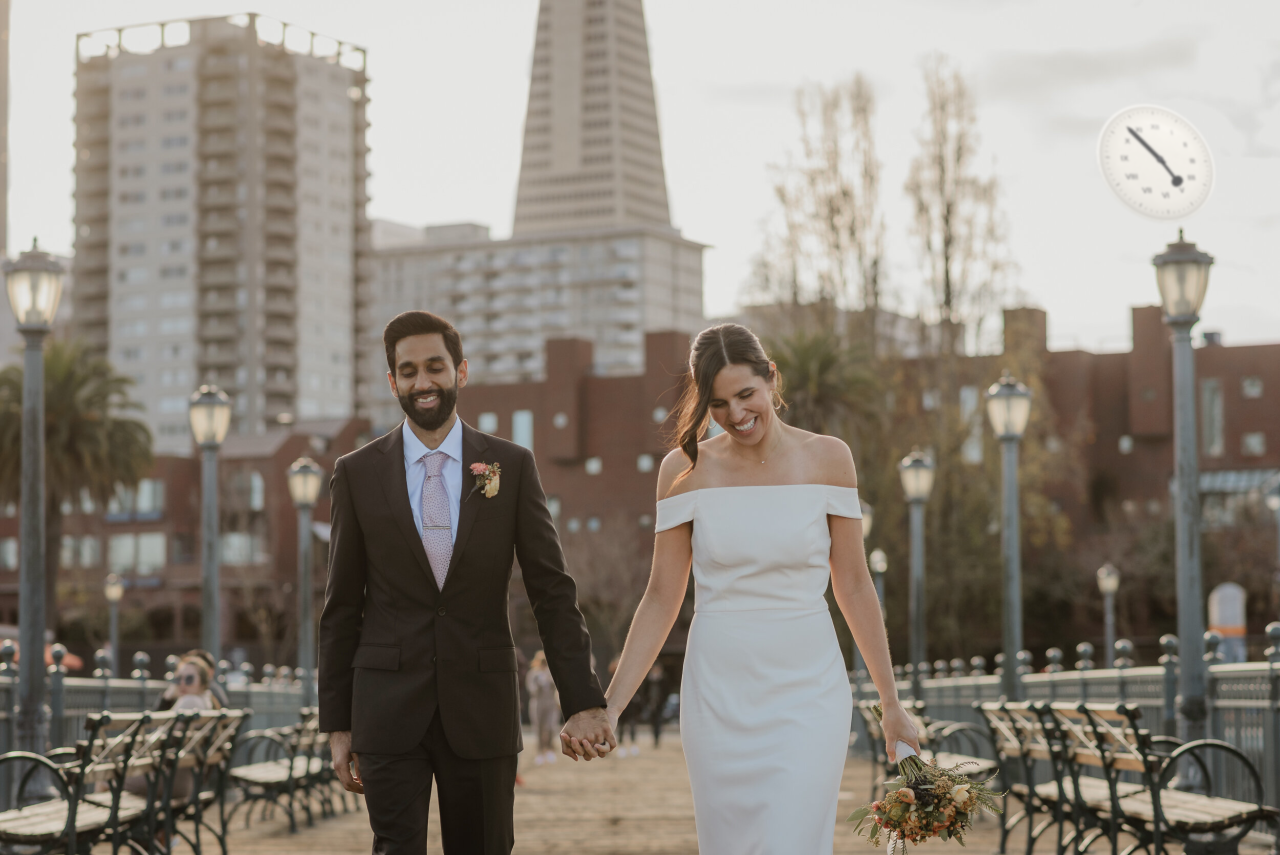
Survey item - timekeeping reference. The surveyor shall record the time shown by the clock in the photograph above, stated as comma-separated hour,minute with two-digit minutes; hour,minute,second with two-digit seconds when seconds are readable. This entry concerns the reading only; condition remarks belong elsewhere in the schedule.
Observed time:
4,53
